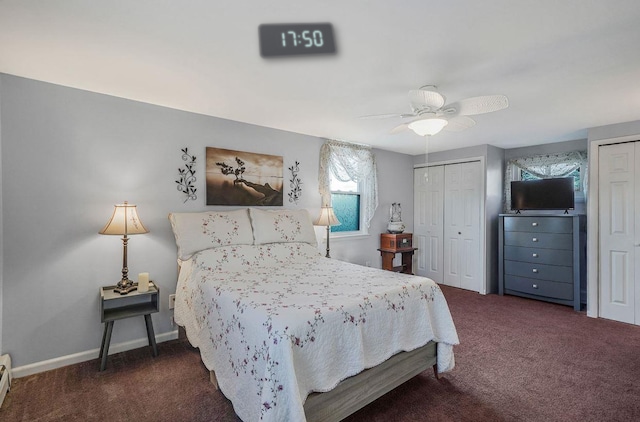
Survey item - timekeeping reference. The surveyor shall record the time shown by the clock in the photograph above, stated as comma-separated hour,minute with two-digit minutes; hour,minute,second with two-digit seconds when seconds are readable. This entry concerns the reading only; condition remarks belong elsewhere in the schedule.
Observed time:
17,50
